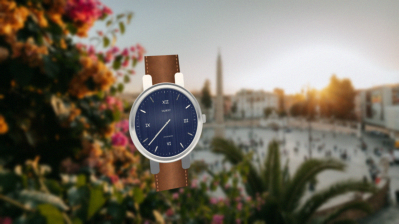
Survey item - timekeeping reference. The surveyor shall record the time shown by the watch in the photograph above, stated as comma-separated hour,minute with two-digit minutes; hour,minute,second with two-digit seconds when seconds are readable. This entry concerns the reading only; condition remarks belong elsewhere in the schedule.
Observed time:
7,38
